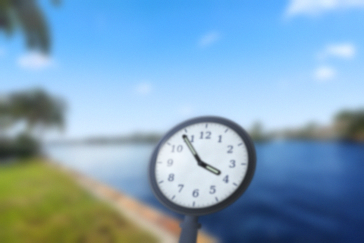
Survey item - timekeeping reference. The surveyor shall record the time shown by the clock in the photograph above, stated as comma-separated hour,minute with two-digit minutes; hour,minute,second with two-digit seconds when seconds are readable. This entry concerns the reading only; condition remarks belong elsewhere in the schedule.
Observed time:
3,54
